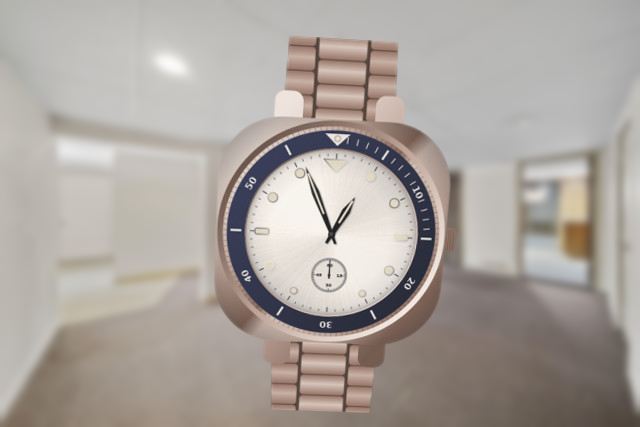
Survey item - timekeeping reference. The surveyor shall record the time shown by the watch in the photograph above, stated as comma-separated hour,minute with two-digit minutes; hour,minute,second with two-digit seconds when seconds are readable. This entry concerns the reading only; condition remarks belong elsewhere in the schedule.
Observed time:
12,56
